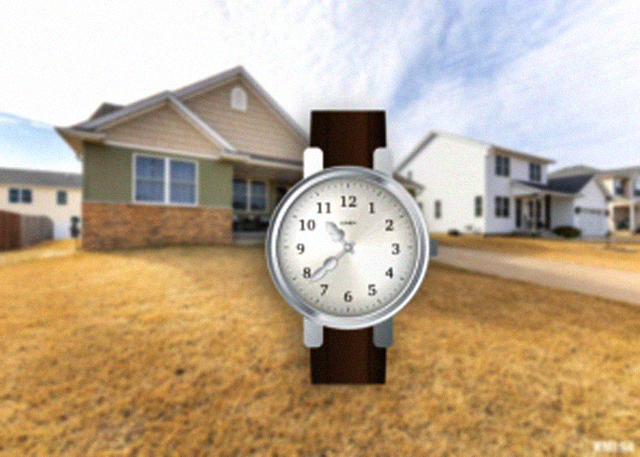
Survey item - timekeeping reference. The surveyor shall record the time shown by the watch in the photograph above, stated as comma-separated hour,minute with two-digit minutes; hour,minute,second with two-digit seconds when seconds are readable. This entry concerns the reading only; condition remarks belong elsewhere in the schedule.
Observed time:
10,38
